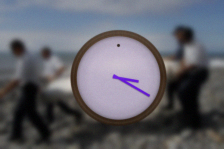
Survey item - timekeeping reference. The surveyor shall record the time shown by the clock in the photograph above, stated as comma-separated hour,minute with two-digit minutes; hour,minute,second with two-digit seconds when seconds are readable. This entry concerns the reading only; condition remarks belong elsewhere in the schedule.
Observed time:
3,20
